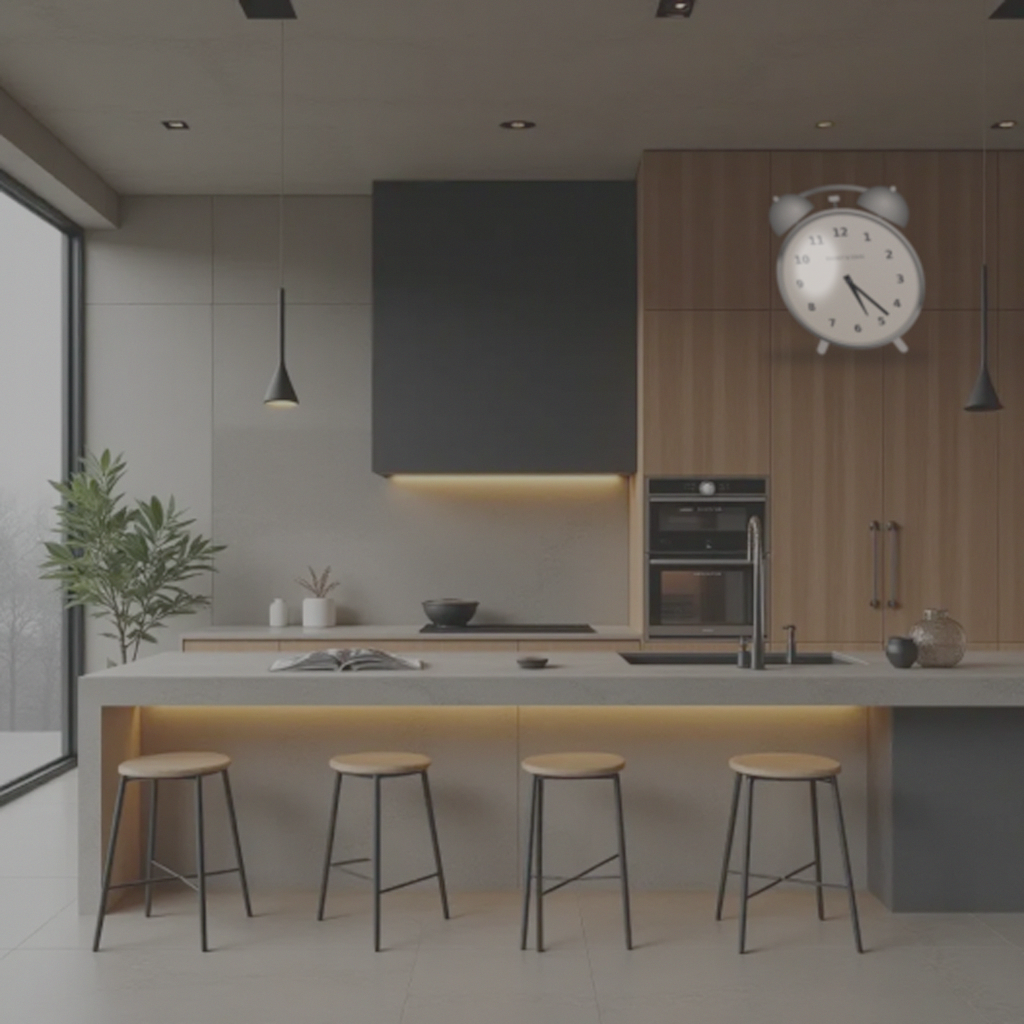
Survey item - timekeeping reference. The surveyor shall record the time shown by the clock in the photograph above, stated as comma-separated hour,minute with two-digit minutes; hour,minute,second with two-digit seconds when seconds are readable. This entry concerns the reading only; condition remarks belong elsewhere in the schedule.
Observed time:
5,23
